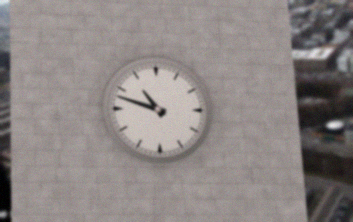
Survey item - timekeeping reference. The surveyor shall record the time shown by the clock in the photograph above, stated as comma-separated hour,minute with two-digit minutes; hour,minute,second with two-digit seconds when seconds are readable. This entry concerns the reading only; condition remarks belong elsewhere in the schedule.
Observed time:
10,48
